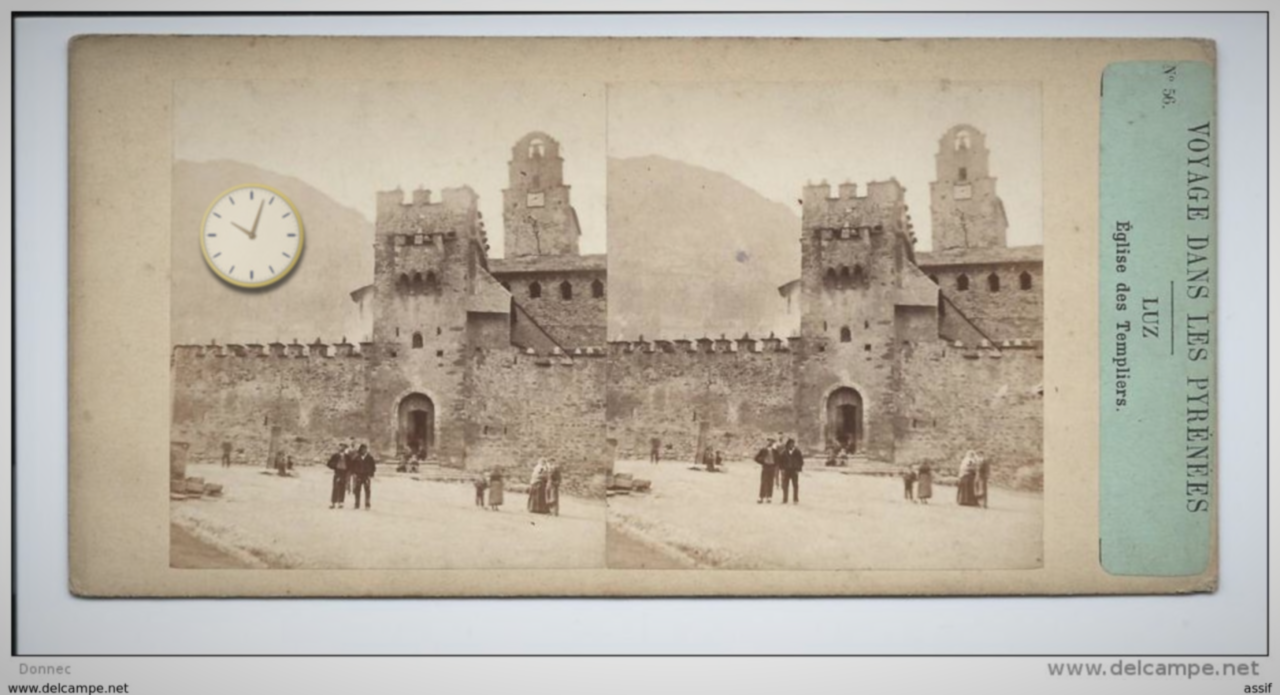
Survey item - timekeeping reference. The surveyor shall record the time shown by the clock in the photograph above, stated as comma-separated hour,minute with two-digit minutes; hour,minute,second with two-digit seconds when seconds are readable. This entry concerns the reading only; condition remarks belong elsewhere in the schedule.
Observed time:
10,03
